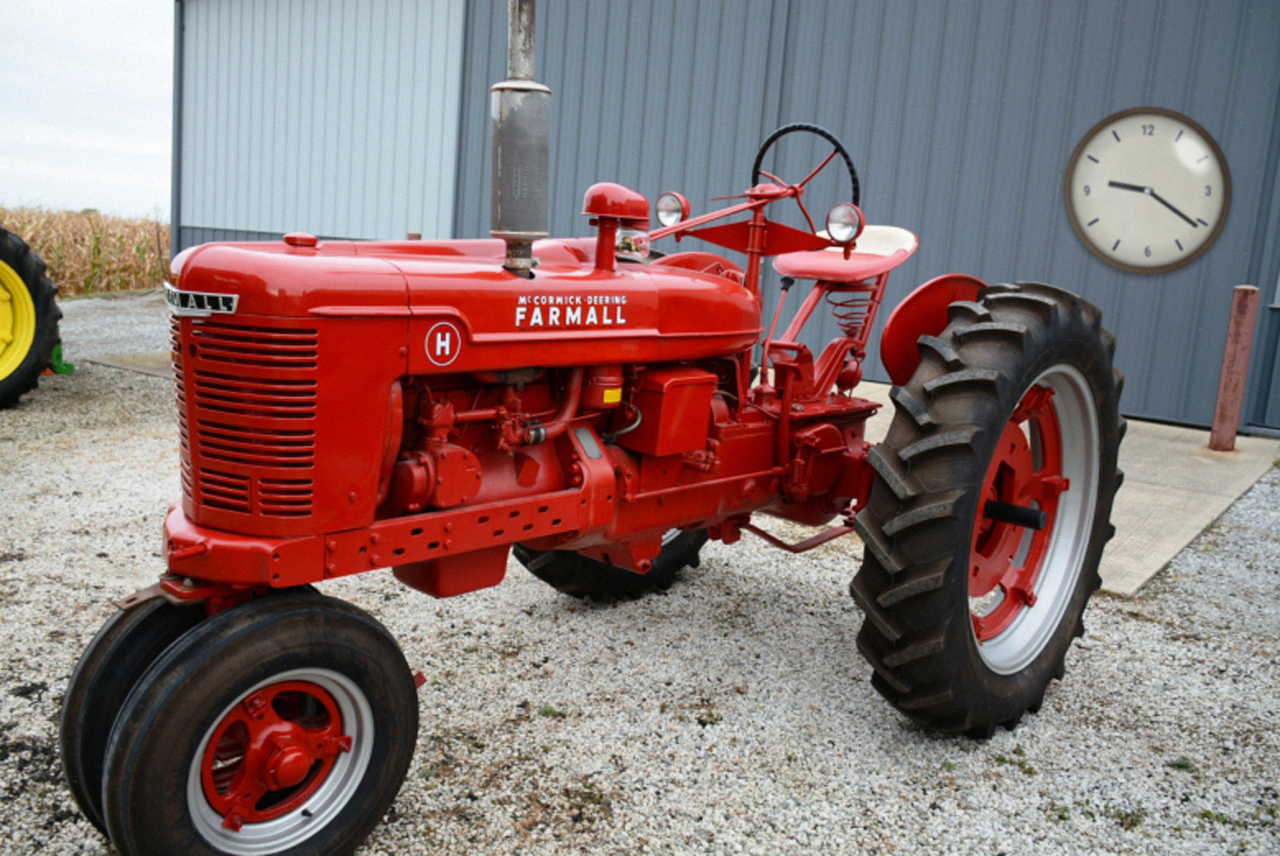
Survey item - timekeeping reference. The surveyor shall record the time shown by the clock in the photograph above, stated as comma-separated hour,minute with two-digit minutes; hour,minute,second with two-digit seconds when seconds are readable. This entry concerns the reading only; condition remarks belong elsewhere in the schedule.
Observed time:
9,21
